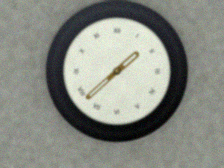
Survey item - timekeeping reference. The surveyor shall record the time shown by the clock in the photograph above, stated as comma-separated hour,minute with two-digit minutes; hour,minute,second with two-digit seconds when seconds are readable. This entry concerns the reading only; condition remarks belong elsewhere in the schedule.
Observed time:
1,38
